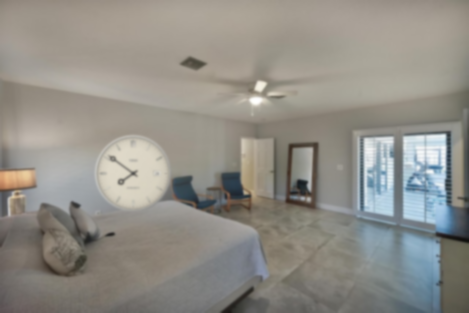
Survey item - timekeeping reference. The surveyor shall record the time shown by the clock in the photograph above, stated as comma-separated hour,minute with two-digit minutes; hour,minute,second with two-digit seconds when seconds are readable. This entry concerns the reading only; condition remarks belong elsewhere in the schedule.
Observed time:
7,51
